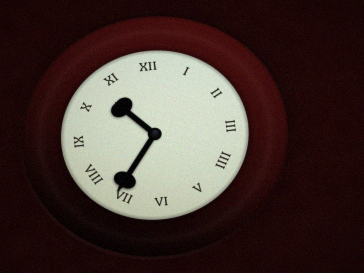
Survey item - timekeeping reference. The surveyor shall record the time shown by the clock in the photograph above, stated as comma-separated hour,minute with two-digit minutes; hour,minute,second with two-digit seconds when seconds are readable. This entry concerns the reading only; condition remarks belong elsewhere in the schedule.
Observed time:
10,36
